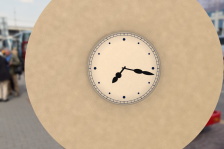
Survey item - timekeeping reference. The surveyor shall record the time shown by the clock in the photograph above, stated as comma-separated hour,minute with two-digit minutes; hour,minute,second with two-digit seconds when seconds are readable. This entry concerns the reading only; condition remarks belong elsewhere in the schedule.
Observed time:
7,17
